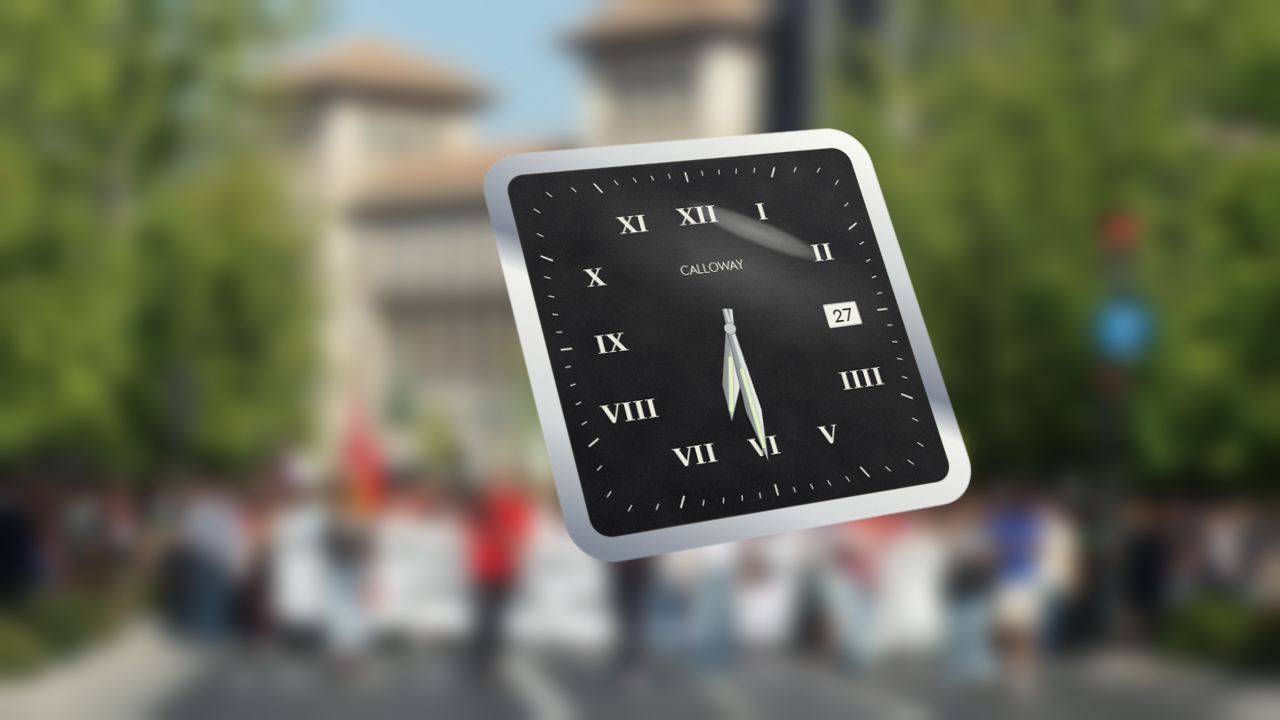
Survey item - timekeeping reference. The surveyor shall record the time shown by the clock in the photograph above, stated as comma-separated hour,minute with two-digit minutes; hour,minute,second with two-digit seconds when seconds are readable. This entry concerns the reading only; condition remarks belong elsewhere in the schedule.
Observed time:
6,30
